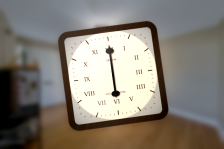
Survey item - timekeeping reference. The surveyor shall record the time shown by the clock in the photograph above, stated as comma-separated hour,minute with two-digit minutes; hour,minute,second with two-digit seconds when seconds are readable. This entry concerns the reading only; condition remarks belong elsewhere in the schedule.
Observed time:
6,00
